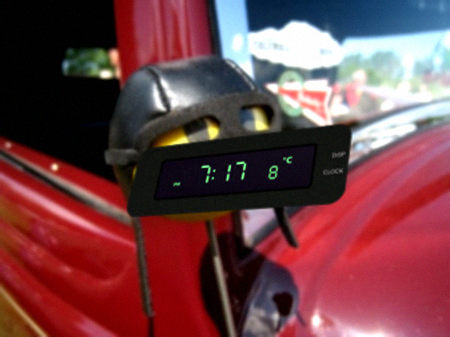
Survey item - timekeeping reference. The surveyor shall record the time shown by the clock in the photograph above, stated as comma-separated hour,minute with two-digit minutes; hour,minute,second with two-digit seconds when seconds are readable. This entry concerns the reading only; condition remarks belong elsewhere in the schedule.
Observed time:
7,17
